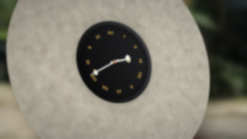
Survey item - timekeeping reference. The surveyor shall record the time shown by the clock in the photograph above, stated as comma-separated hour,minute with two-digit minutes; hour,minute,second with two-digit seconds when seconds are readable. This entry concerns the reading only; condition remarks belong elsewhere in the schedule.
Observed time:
2,41
